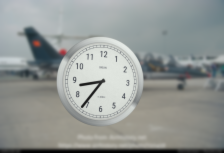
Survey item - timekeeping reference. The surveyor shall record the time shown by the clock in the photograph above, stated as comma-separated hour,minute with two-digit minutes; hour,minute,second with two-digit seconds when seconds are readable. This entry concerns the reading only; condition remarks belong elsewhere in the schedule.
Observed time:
8,36
